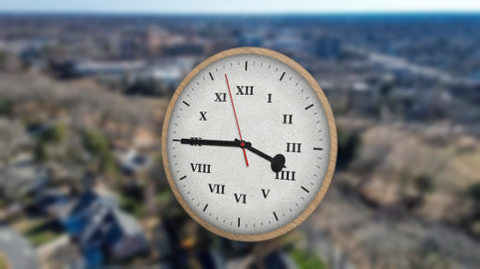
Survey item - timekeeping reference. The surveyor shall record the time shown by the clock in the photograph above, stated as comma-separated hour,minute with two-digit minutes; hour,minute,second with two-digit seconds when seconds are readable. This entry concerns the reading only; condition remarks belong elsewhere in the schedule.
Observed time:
3,44,57
